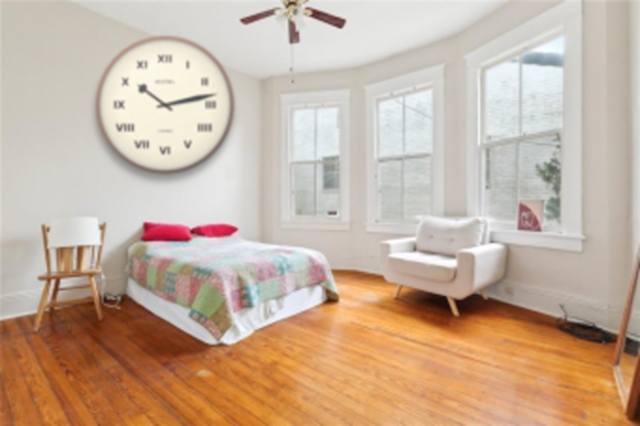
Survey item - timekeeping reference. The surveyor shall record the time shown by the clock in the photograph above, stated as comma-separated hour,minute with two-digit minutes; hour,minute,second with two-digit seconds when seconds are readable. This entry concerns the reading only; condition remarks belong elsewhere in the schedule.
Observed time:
10,13
